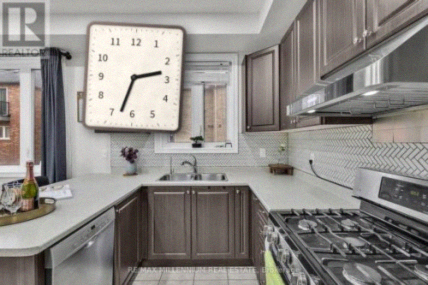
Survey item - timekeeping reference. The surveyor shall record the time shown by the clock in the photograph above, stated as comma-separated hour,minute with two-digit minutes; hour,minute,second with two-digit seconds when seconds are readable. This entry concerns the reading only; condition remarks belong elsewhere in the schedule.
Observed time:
2,33
